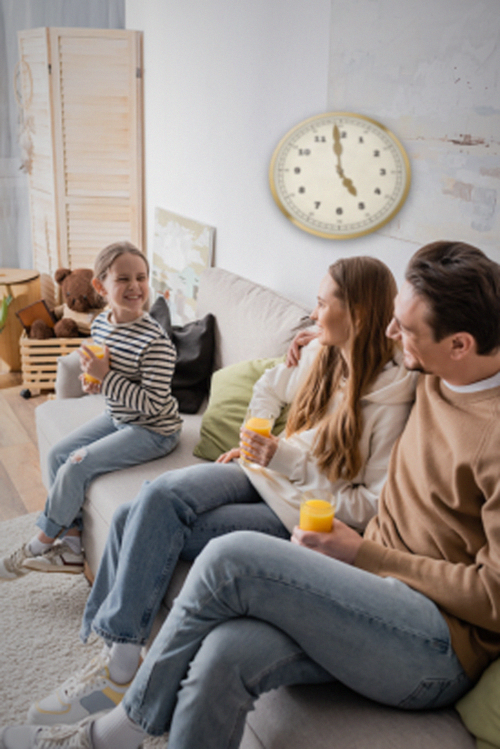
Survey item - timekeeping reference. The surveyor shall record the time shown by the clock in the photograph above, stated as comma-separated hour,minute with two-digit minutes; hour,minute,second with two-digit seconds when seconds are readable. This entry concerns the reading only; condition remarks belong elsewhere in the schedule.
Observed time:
4,59
